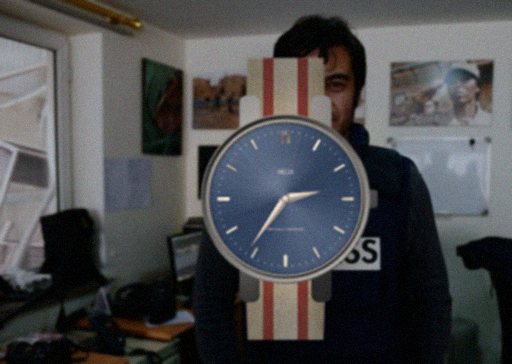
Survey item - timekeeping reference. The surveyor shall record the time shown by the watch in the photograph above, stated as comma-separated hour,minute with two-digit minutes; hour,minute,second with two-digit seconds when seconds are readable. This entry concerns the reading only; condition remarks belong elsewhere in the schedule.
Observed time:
2,36
